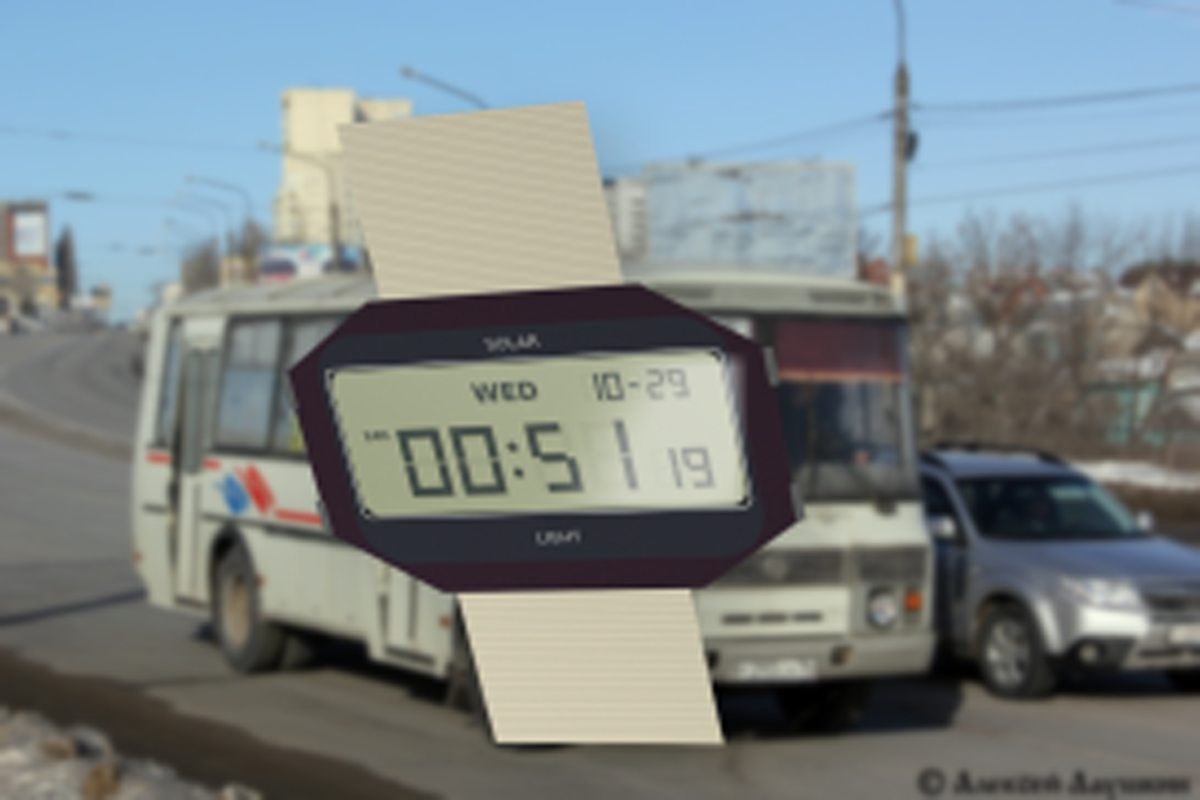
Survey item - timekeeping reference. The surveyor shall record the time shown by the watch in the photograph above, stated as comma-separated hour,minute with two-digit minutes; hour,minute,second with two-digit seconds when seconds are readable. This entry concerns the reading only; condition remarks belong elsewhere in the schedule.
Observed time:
0,51,19
